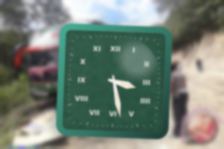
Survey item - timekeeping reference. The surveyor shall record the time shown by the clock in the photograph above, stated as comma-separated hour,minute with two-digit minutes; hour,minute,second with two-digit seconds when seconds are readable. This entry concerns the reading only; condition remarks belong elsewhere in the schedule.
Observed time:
3,28
